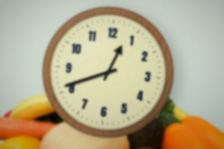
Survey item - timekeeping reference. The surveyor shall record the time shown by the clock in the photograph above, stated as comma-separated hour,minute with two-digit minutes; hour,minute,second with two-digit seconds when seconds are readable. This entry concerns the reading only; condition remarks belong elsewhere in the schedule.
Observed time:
12,41
